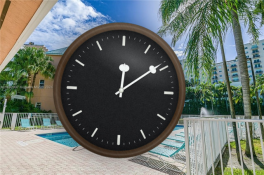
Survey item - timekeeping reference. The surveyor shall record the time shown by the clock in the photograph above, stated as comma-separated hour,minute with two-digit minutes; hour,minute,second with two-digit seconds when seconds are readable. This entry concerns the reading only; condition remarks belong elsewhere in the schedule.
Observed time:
12,09
